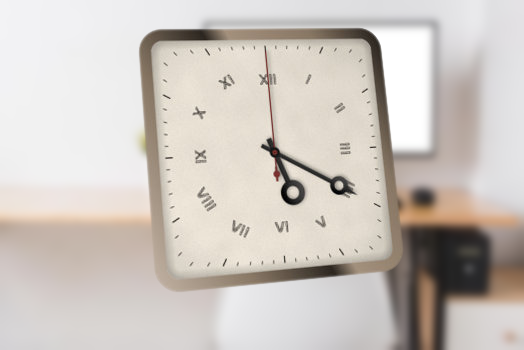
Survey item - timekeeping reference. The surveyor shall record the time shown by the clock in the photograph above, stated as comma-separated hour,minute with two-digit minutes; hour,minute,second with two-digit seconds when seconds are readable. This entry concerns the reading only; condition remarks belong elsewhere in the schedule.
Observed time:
5,20,00
